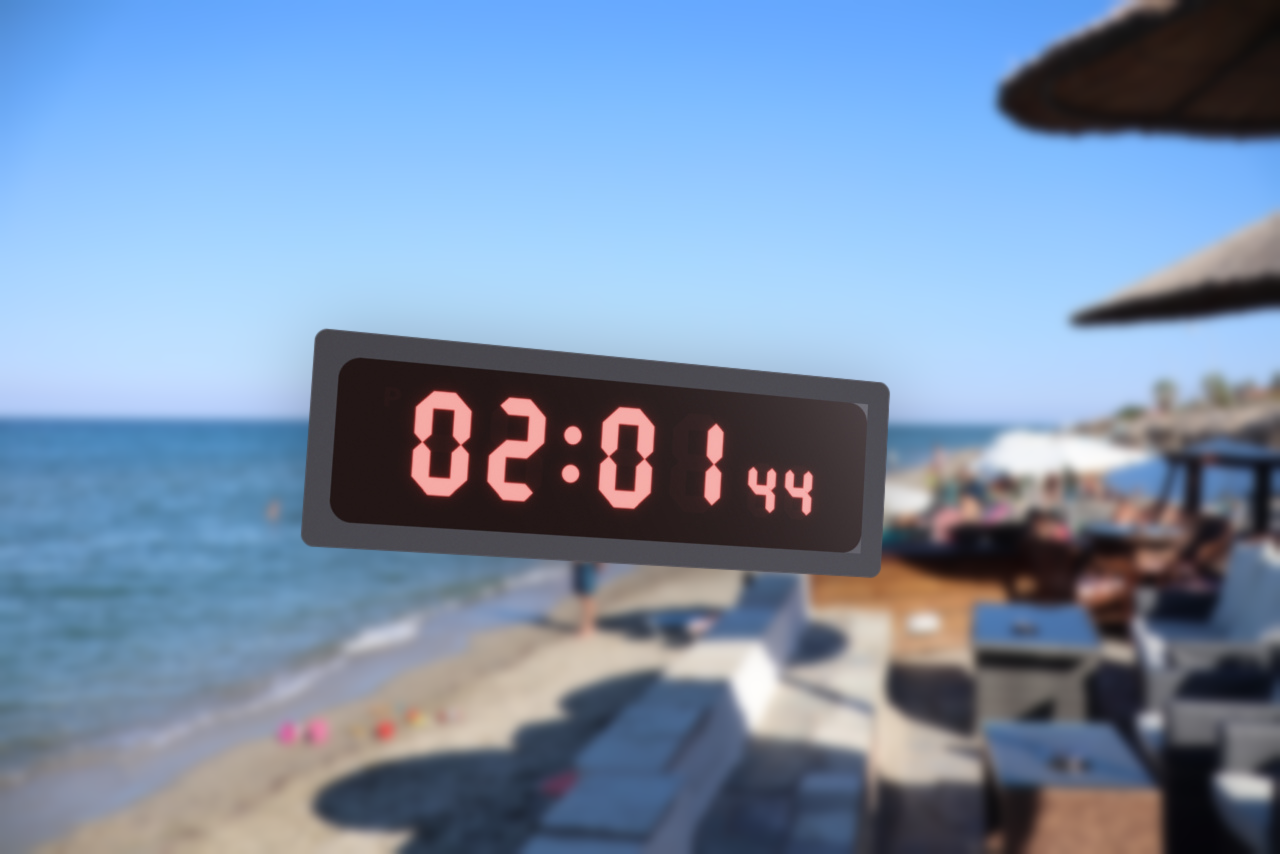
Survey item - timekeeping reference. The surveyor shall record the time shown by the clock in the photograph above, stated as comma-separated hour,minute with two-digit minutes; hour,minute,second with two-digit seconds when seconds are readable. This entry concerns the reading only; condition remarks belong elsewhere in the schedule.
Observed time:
2,01,44
